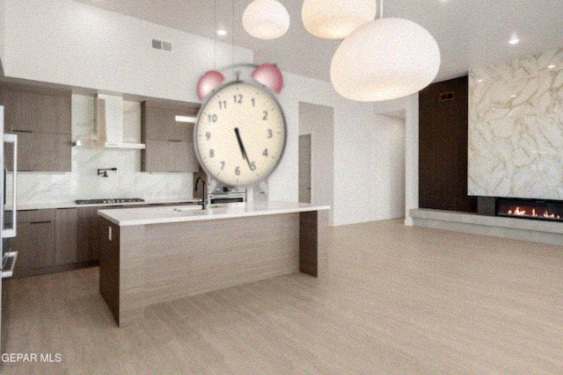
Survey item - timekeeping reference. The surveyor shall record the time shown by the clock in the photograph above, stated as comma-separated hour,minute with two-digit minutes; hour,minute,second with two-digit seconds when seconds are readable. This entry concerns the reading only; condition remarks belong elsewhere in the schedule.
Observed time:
5,26
